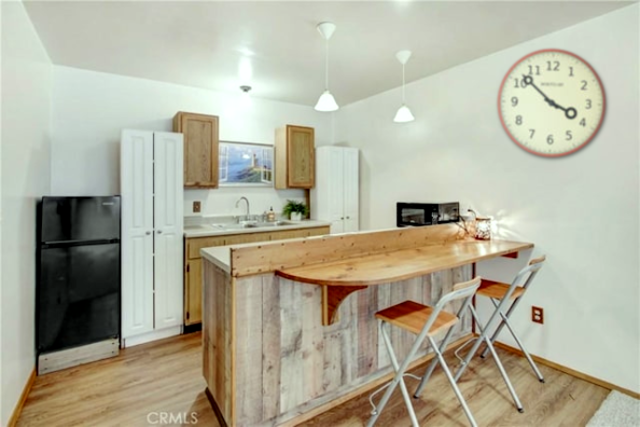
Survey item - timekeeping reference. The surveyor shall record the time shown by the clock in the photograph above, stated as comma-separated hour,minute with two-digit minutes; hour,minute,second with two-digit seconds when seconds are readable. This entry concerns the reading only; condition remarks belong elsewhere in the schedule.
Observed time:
3,52
